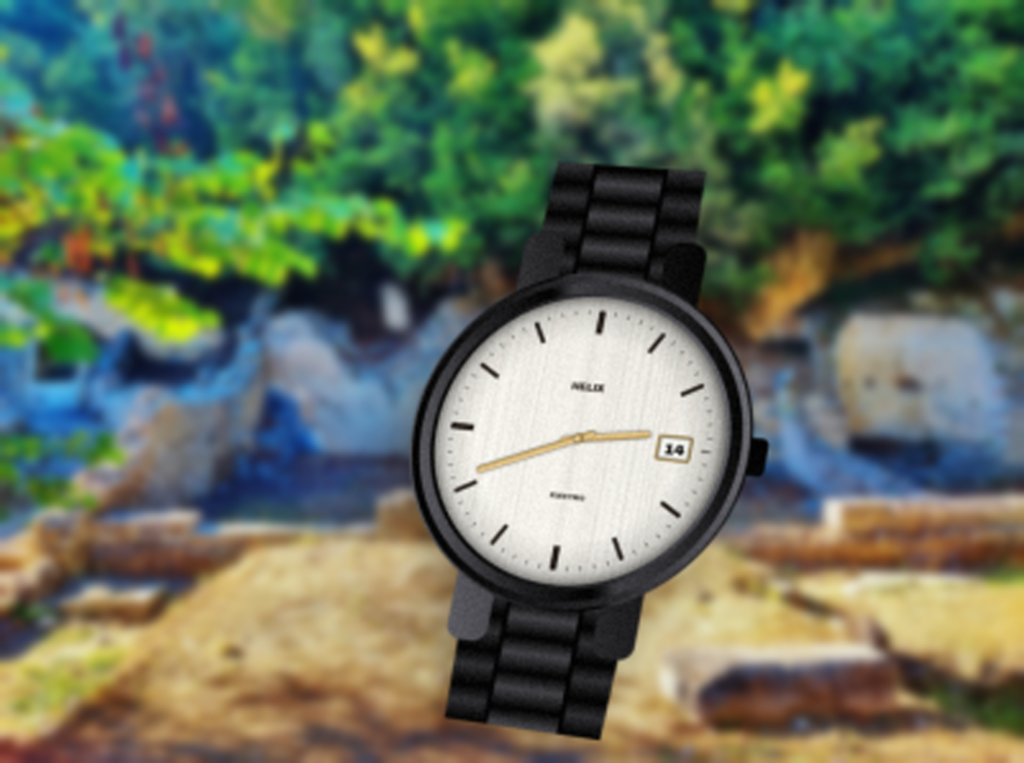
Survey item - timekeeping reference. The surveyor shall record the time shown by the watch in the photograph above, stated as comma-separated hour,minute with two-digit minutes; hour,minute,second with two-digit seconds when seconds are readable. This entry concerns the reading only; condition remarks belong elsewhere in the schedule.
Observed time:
2,41
